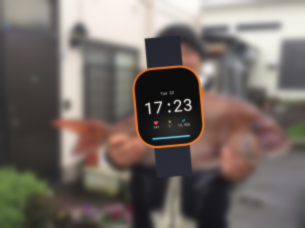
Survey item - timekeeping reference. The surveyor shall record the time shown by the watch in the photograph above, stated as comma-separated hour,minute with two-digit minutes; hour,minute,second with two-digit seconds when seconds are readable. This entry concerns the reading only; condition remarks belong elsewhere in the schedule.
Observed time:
17,23
